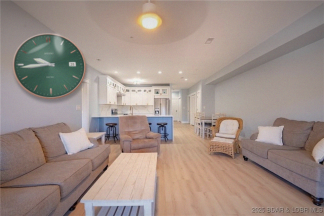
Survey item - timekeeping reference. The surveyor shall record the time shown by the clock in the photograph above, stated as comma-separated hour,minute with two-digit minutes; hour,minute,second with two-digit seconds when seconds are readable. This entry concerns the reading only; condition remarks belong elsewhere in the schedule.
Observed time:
9,44
